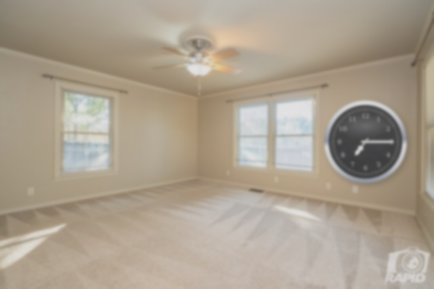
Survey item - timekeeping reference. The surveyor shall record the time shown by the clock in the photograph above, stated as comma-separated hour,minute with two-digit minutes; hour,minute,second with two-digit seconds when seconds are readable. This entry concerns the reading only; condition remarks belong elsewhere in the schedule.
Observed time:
7,15
